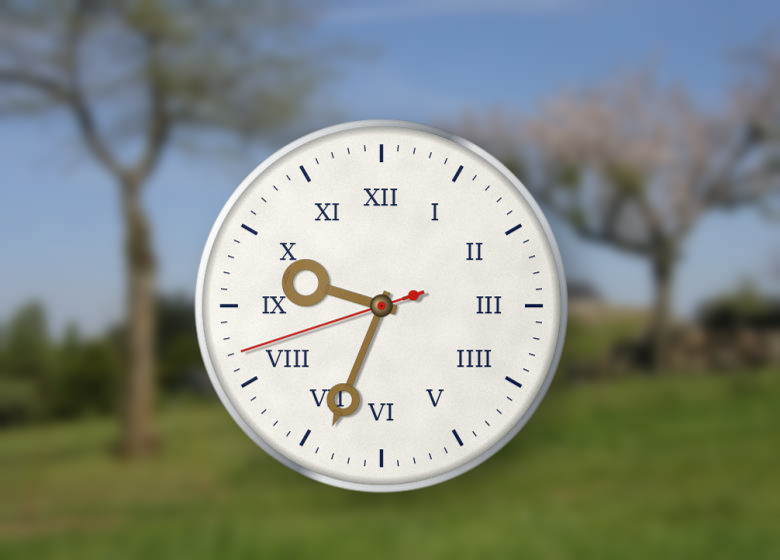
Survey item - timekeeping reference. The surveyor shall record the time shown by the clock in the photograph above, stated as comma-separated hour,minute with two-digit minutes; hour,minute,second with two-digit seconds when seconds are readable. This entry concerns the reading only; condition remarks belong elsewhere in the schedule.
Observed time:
9,33,42
